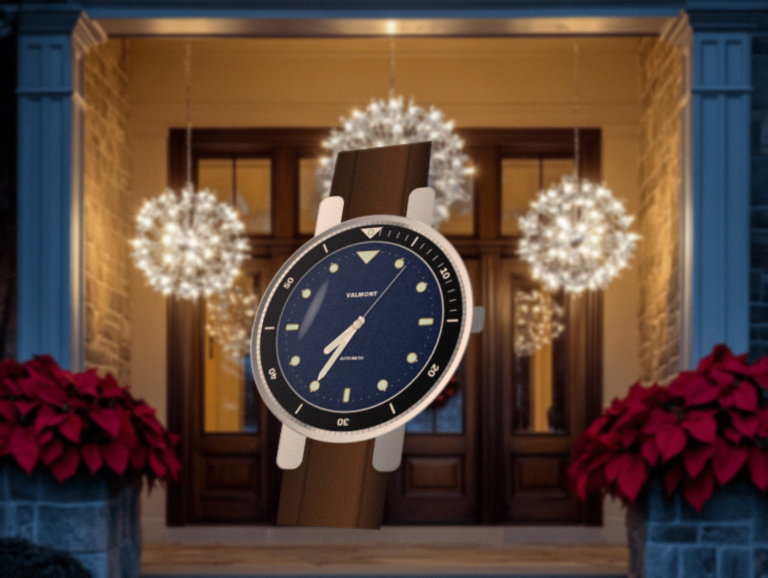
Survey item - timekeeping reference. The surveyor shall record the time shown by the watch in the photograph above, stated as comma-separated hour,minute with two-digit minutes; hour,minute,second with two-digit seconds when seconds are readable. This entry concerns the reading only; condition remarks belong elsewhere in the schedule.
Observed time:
7,35,06
